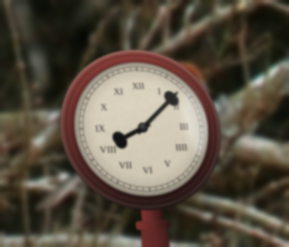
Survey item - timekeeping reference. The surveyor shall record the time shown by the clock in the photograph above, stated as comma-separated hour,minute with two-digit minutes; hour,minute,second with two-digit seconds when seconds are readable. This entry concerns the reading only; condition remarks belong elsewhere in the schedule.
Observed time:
8,08
